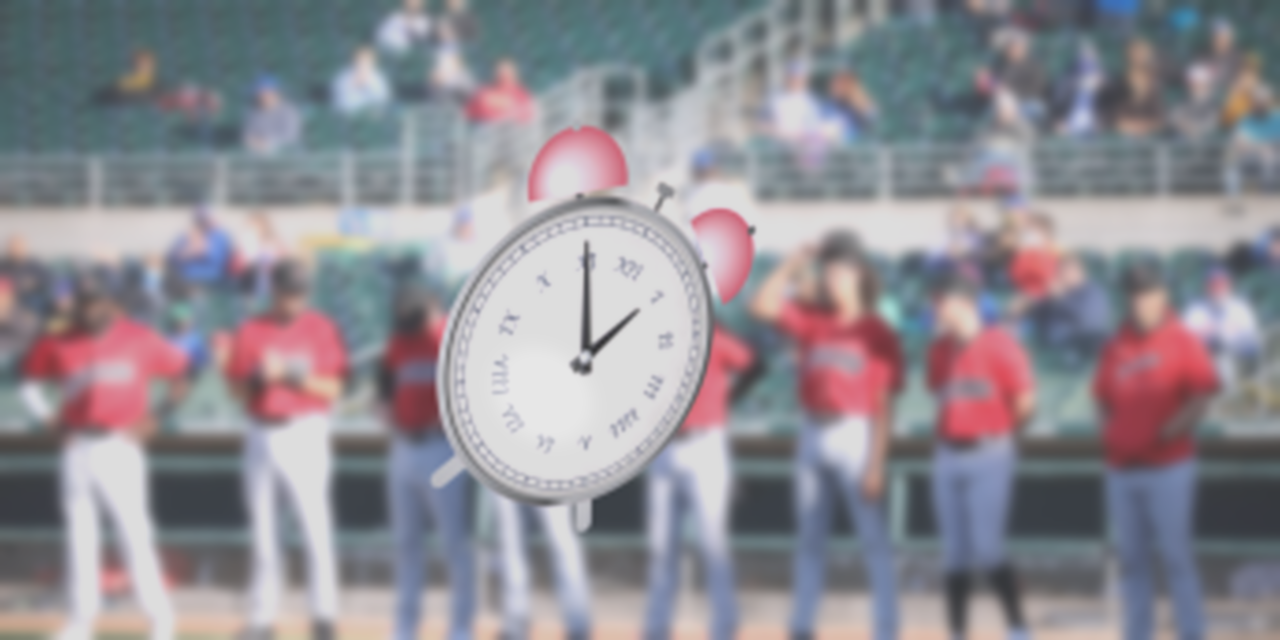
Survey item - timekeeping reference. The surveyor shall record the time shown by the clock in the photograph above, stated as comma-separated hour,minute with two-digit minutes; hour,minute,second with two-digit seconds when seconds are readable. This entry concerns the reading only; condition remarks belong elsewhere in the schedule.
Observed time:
12,55
